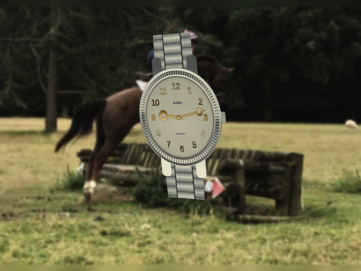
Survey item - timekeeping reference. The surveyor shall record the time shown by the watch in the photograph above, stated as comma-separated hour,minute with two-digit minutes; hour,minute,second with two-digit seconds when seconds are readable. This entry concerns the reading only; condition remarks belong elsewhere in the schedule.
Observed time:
9,13
